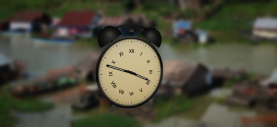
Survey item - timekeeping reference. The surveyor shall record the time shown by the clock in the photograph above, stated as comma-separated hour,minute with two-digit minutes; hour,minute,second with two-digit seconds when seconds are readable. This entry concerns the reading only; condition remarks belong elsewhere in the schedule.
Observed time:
3,48
